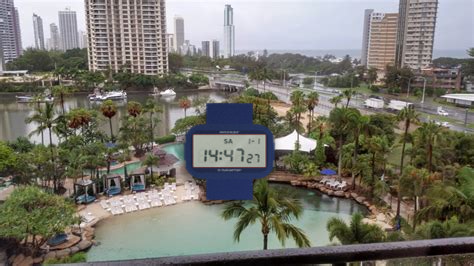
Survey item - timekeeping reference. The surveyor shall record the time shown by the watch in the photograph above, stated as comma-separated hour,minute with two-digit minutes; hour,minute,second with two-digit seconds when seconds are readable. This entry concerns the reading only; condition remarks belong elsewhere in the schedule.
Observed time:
14,47,27
